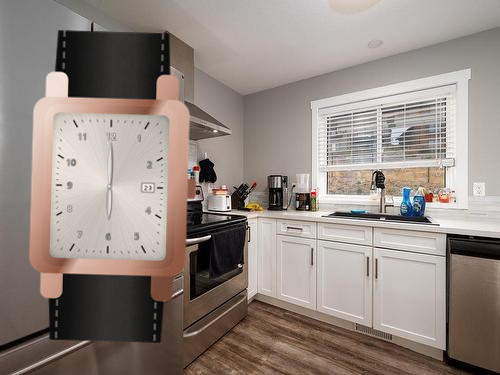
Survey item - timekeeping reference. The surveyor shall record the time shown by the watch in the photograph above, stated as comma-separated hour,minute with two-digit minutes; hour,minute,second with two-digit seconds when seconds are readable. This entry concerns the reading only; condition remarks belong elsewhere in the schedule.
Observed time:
6,00
